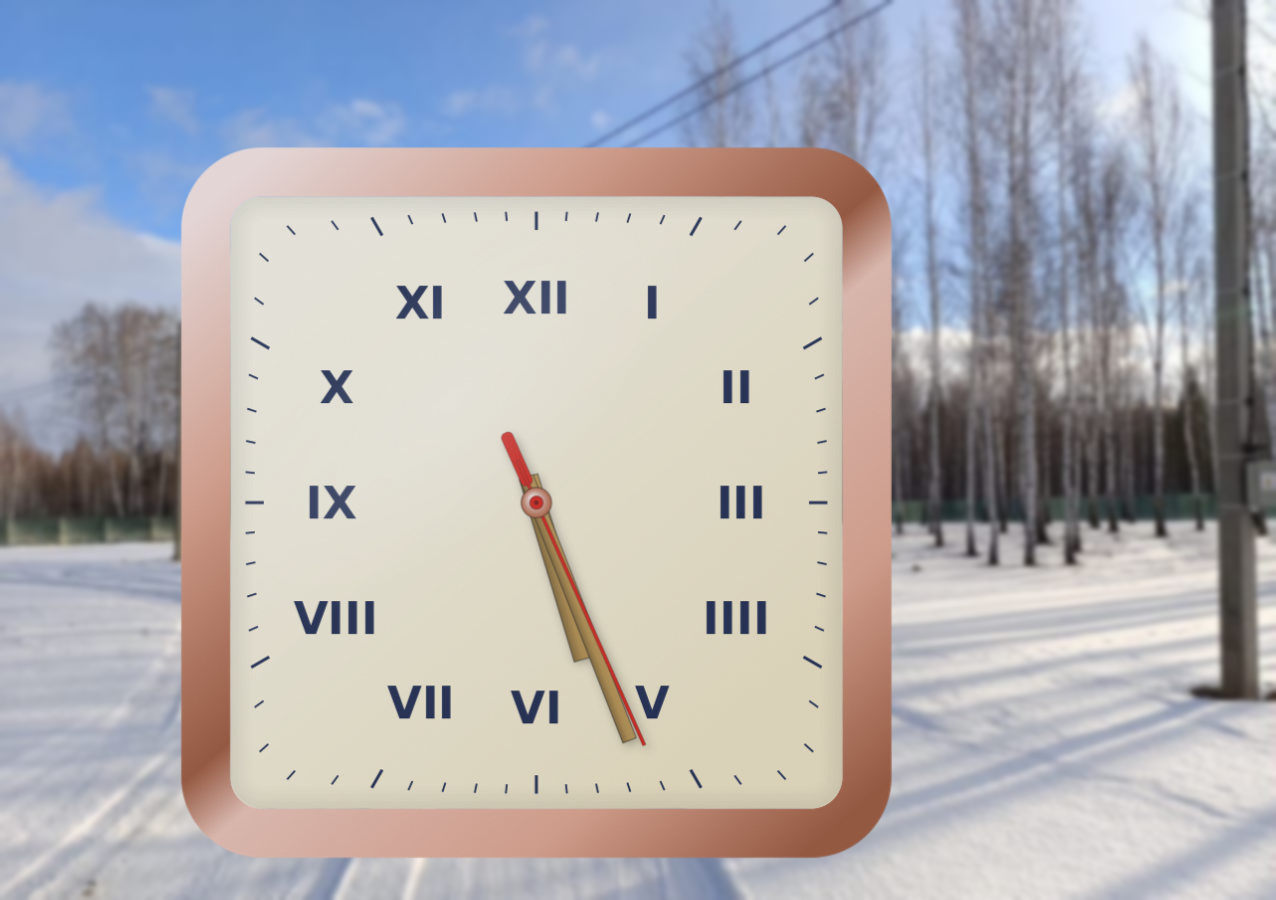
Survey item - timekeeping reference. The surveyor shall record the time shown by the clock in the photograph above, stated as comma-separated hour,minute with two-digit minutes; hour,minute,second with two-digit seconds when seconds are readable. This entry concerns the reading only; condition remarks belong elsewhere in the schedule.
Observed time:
5,26,26
